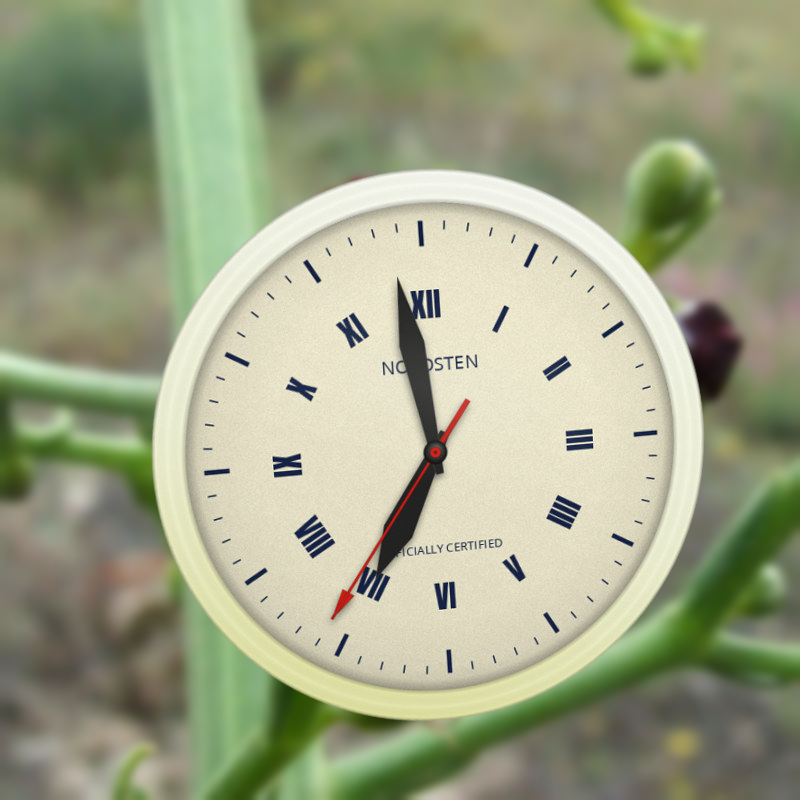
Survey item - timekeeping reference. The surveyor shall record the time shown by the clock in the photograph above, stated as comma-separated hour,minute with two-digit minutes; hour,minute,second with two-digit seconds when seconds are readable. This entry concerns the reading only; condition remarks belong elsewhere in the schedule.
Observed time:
6,58,36
